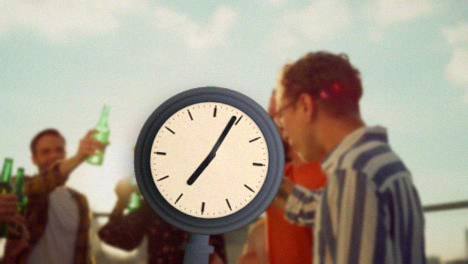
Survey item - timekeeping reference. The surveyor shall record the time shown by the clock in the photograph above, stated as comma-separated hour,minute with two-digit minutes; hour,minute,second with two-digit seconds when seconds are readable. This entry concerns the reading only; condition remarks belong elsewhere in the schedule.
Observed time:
7,04
